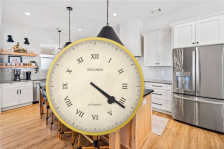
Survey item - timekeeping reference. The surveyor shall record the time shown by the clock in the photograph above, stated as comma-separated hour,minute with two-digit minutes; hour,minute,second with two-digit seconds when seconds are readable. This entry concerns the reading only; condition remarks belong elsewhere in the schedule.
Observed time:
4,21
